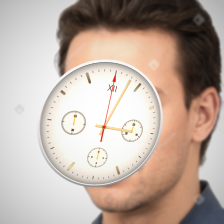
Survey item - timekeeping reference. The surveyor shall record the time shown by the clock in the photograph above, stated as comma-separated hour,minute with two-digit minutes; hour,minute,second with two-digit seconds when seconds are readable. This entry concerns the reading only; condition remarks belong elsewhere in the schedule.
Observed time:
3,03
